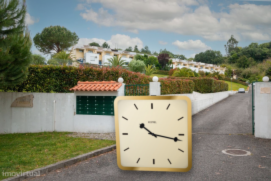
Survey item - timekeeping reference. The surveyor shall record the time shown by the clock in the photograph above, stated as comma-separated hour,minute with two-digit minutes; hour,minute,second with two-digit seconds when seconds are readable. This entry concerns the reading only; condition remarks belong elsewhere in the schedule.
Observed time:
10,17
